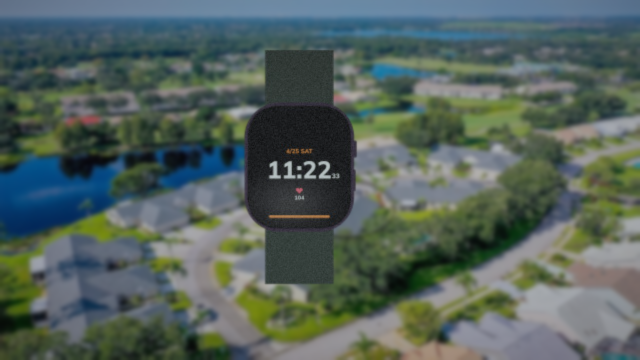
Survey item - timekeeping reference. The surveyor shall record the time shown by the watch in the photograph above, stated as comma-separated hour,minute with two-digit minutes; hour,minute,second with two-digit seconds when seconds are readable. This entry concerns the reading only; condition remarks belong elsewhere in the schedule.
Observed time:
11,22
